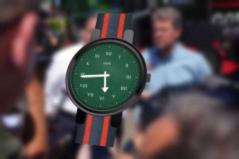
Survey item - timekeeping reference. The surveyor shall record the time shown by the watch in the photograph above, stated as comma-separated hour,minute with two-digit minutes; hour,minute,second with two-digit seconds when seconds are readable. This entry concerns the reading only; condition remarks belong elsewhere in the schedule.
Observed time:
5,44
